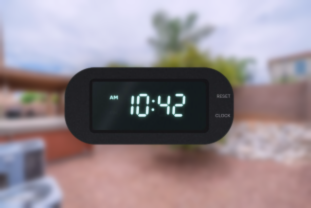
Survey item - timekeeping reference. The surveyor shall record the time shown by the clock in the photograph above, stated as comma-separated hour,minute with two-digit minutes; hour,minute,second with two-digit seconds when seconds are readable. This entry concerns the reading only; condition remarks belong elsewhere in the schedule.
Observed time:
10,42
